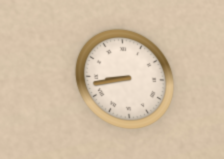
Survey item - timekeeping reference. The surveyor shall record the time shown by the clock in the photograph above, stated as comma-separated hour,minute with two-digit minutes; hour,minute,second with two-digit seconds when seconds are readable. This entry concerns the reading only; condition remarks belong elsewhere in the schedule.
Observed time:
8,43
